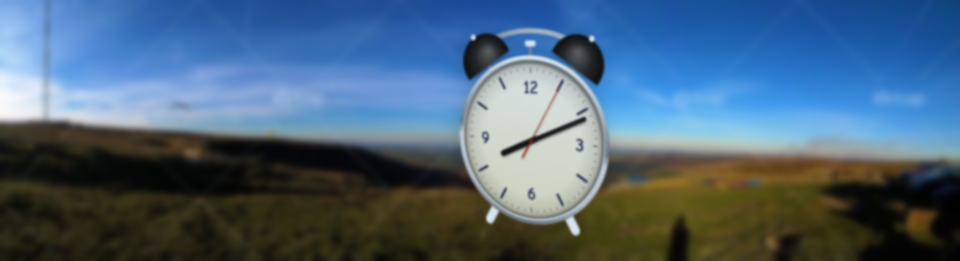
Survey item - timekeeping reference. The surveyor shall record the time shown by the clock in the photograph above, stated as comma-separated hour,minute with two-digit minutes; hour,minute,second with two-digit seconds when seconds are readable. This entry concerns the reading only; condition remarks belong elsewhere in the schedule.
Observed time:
8,11,05
